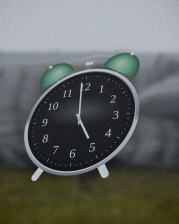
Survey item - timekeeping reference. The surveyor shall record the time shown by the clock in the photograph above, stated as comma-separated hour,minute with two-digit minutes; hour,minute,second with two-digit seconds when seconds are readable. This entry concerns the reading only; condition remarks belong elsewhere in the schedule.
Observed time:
4,59
